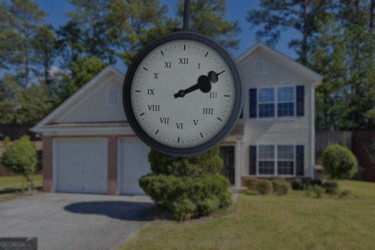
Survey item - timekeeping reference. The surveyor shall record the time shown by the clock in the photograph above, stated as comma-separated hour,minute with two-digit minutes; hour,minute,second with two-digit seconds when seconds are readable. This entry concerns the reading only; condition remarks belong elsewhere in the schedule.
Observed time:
2,10
